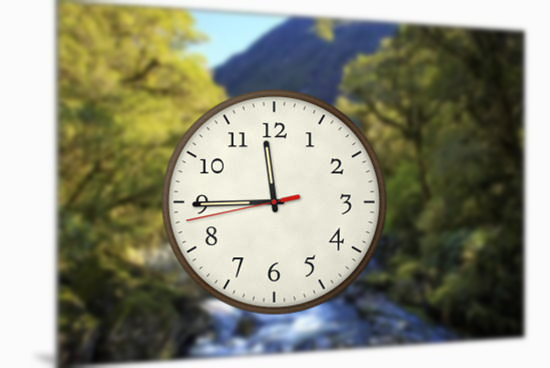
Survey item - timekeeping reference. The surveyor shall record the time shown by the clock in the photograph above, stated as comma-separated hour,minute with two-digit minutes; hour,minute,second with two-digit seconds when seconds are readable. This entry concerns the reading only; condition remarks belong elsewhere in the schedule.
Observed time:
11,44,43
